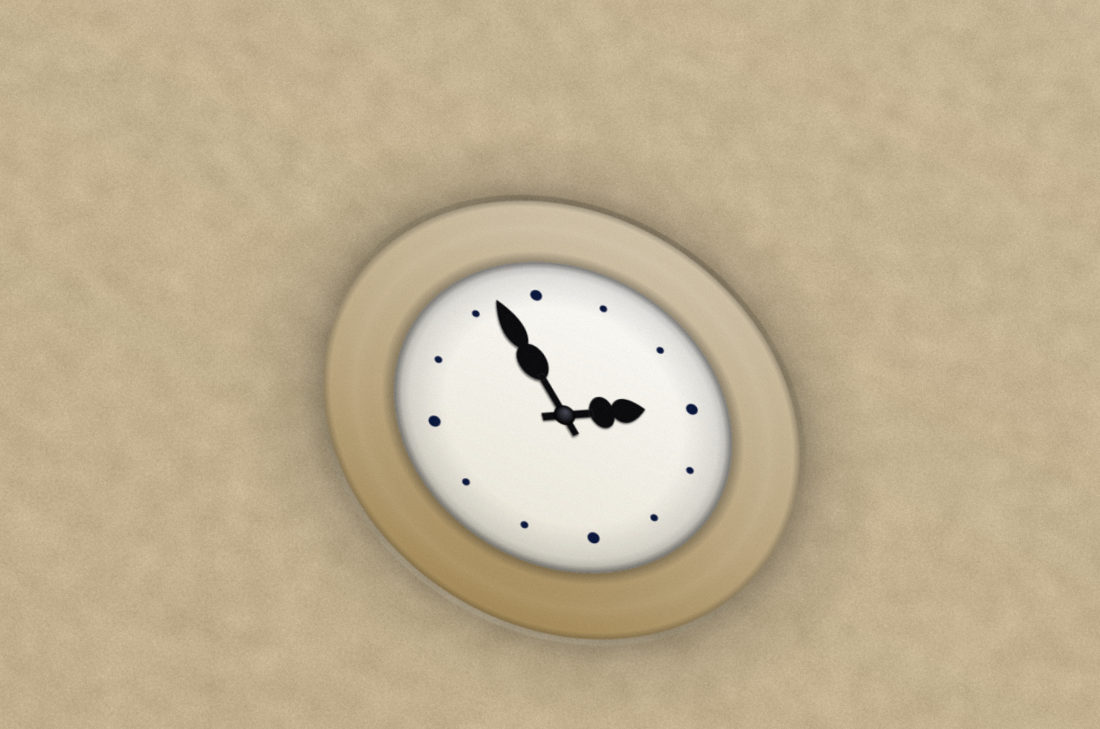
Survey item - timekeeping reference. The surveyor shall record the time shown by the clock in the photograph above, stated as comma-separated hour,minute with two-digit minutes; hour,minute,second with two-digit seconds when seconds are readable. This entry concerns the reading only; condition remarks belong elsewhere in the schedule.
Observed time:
2,57
